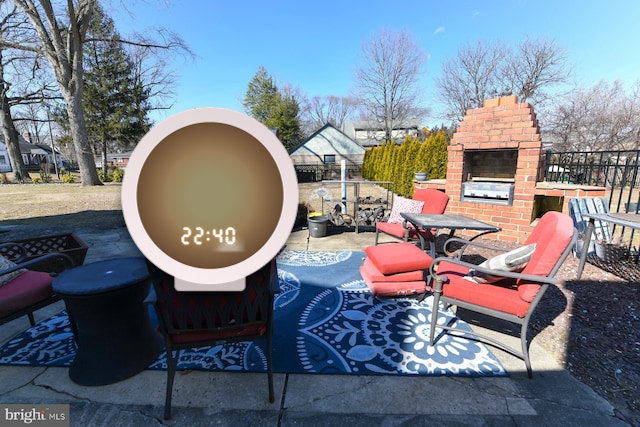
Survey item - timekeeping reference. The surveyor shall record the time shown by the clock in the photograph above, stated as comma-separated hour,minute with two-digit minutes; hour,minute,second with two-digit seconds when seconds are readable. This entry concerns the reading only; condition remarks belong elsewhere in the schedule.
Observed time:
22,40
